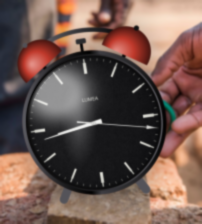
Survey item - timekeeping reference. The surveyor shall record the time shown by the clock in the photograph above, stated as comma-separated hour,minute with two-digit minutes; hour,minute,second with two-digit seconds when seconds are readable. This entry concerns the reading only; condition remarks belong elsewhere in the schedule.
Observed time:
8,43,17
